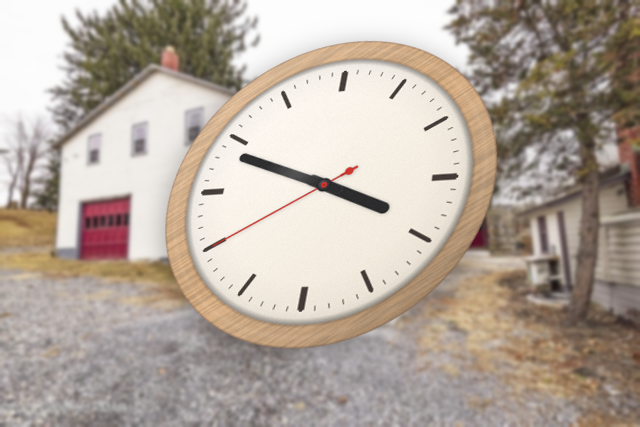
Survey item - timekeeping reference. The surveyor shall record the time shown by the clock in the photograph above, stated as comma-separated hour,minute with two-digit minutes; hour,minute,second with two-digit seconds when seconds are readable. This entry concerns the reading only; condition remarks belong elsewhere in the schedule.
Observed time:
3,48,40
